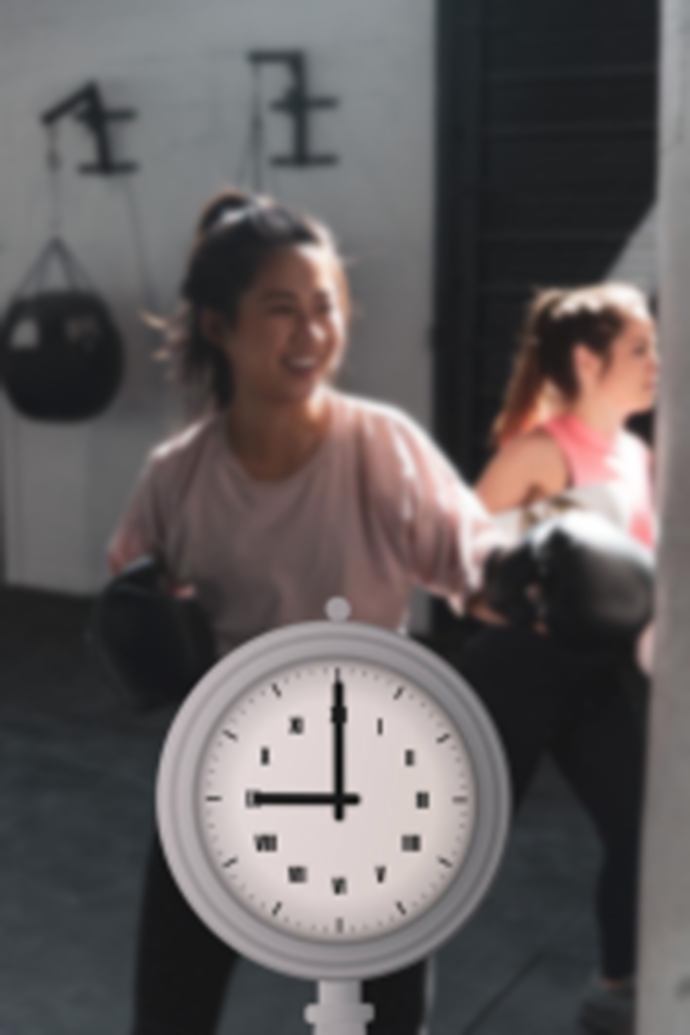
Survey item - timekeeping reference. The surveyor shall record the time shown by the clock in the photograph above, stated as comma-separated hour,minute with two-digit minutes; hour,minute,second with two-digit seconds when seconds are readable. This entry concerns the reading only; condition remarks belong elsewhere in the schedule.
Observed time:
9,00
